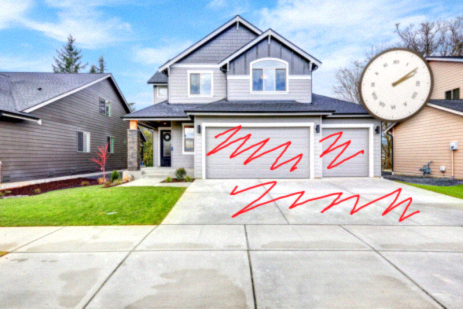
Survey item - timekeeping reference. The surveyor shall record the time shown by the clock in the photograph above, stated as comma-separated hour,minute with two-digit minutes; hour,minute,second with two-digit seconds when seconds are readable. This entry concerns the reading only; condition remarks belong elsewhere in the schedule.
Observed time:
2,09
